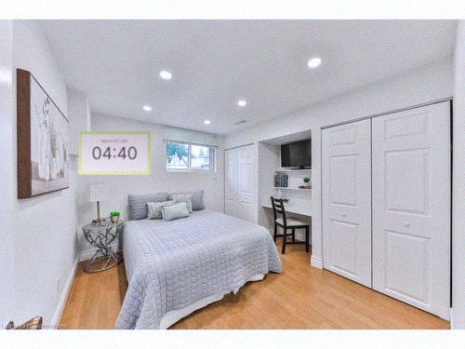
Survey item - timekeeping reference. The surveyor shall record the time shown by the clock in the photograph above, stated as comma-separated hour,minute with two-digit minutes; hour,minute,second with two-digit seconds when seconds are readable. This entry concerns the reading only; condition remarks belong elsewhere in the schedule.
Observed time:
4,40
